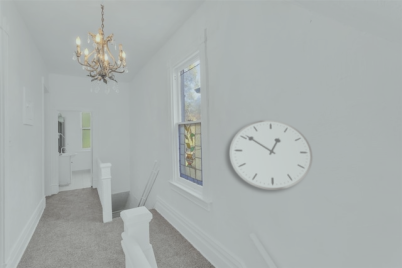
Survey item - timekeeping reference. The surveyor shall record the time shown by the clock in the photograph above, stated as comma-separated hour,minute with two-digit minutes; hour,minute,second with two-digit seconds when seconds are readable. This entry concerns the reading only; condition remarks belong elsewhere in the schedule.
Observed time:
12,51
